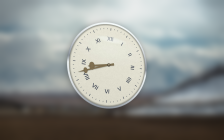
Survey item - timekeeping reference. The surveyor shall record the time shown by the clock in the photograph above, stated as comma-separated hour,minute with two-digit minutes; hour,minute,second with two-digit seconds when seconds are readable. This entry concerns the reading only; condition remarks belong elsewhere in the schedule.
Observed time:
8,42
